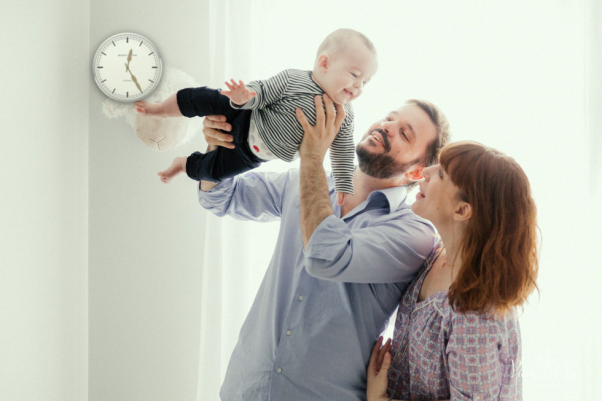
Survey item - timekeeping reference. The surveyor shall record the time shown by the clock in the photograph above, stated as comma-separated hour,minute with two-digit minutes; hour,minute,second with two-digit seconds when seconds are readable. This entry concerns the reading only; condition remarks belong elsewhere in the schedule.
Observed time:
12,25
